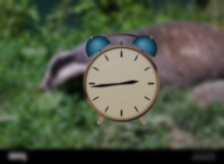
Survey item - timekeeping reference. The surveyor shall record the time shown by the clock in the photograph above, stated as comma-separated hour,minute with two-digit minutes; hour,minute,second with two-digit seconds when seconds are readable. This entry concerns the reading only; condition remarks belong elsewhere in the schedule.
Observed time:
2,44
